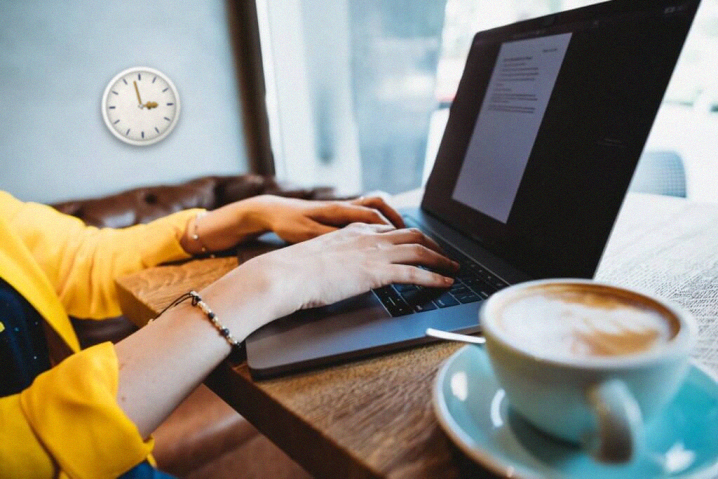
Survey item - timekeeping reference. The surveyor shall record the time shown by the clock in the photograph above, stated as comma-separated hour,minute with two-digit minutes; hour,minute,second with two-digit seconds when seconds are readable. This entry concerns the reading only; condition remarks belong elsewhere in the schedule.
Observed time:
2,58
